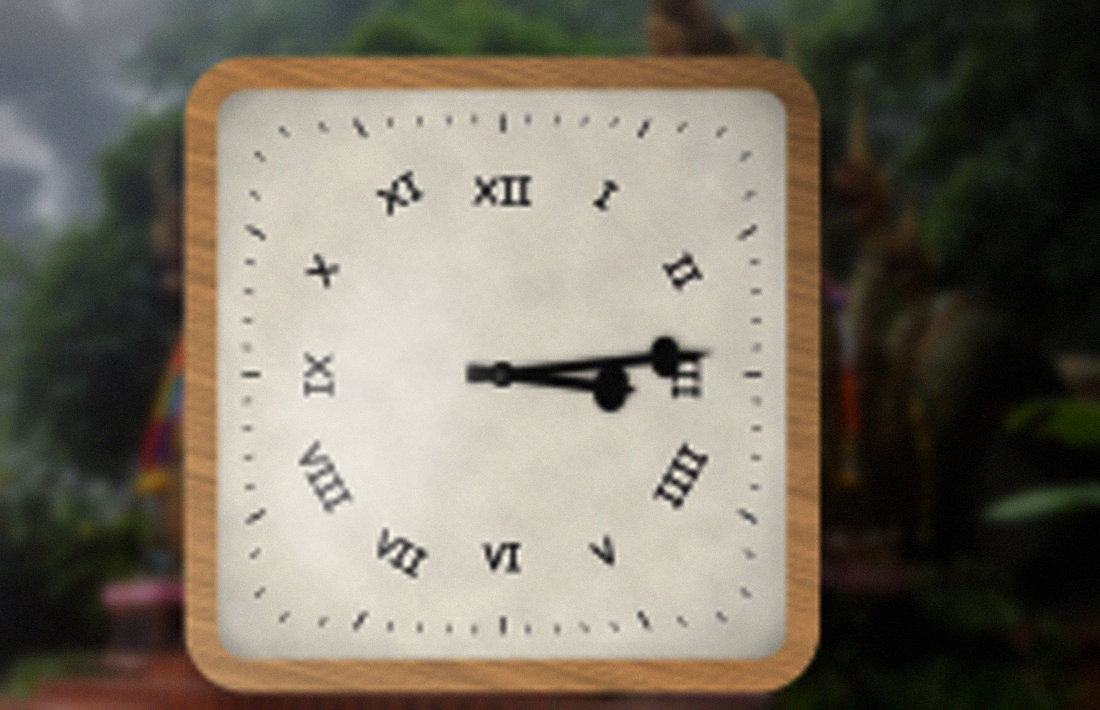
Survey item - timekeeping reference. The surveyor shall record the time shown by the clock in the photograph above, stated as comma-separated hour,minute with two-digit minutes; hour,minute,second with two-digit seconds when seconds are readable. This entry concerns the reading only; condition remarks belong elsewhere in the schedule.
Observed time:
3,14
